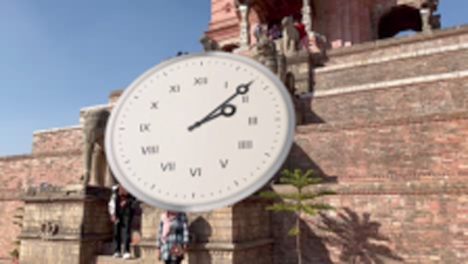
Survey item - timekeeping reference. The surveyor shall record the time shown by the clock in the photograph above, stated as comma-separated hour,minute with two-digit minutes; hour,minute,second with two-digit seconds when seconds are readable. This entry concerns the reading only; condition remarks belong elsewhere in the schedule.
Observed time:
2,08
